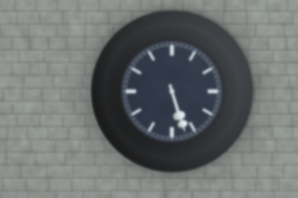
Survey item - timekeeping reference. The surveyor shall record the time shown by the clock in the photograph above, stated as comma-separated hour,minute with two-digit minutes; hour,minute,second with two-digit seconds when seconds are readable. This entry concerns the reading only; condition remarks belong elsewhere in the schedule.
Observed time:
5,27
